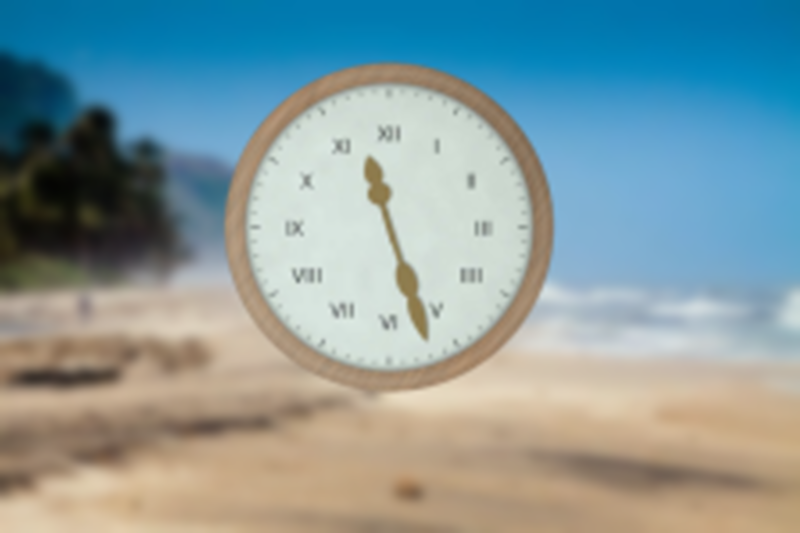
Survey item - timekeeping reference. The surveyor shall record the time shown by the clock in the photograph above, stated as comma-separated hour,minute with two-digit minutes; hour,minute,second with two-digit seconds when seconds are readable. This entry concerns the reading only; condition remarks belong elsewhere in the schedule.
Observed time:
11,27
